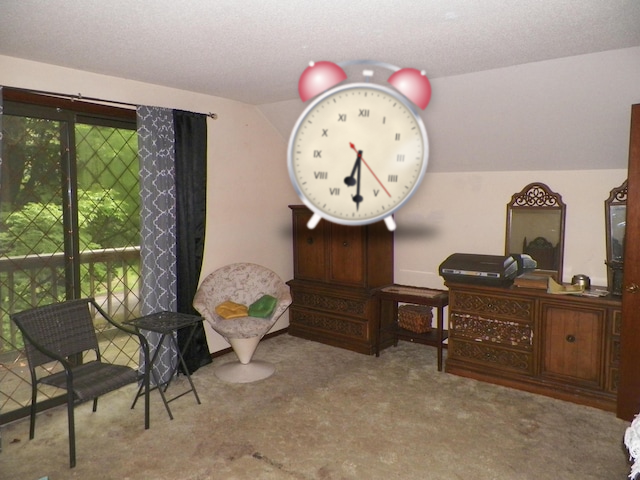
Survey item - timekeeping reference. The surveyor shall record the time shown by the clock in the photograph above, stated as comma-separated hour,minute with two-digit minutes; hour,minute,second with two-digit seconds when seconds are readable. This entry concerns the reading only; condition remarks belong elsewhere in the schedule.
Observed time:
6,29,23
